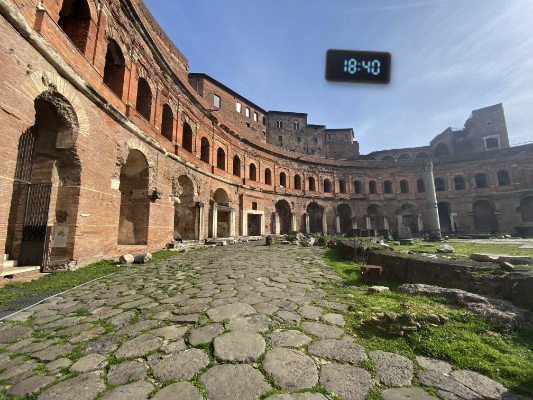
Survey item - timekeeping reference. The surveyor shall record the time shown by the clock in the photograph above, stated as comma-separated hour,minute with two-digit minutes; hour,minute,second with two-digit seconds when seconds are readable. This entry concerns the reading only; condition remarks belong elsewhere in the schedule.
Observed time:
18,40
